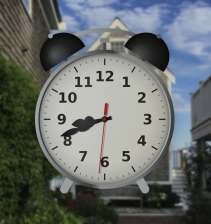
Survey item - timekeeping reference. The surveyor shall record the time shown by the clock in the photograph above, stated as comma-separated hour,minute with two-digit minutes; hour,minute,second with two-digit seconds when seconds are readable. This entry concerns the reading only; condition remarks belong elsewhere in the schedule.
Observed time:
8,41,31
